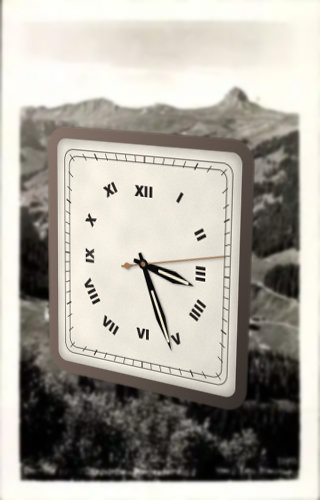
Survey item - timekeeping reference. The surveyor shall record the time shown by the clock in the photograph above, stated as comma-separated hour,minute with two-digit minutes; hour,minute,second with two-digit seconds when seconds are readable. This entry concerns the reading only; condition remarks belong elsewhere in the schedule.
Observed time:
3,26,13
